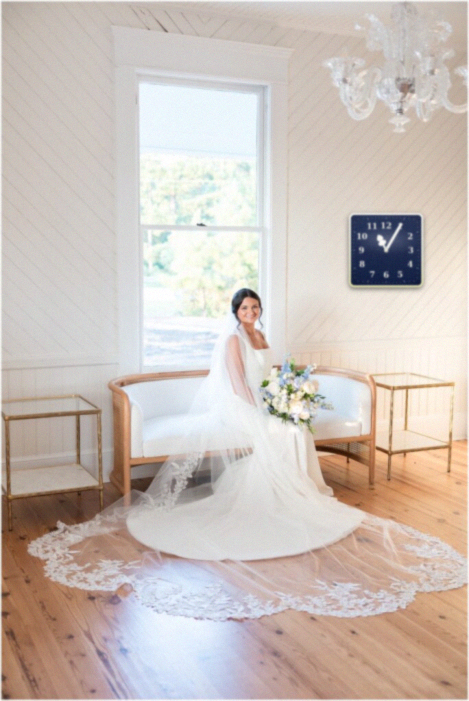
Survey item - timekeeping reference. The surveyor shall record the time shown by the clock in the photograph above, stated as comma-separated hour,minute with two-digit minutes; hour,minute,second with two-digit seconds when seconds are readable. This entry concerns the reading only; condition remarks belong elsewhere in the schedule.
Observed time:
11,05
